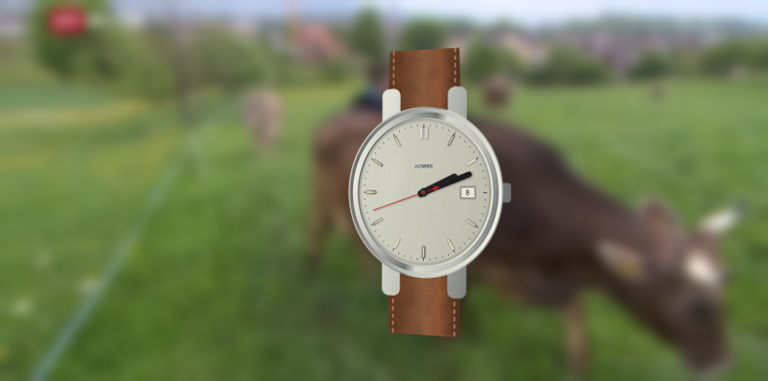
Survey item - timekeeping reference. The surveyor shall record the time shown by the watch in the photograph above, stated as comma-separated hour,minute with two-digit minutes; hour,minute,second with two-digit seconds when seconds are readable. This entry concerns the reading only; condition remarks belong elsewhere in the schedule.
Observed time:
2,11,42
